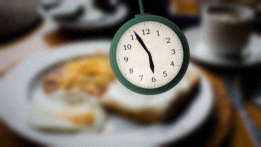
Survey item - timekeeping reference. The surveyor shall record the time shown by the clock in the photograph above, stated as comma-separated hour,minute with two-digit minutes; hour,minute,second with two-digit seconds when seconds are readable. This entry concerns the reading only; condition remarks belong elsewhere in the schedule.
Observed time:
5,56
